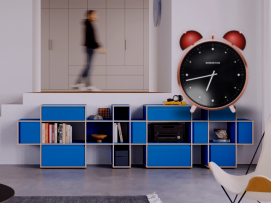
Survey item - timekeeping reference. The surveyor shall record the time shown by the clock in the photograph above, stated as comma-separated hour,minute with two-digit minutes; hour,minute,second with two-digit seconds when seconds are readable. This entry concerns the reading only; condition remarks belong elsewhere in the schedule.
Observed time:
6,43
